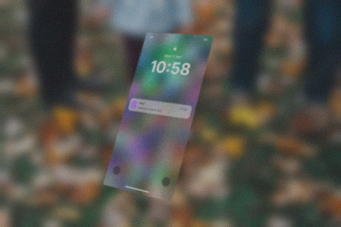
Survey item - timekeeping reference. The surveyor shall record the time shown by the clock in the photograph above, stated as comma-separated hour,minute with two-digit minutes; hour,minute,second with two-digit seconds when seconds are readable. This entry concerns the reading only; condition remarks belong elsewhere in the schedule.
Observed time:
10,58
